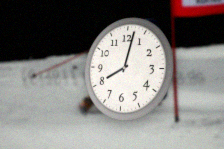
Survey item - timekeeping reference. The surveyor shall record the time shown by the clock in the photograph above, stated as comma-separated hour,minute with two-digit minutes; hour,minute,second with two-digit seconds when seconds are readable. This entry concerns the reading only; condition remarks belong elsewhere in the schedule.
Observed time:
8,02
